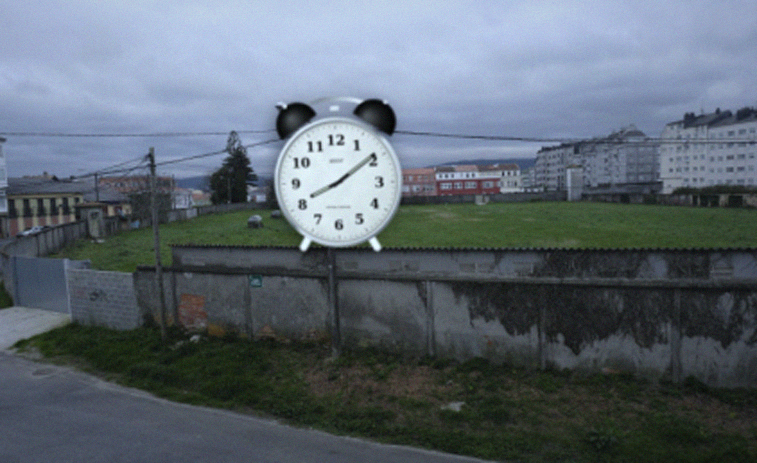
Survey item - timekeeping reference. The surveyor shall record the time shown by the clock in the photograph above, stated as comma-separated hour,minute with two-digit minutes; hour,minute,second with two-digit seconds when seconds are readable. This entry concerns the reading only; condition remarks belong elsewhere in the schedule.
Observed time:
8,09
